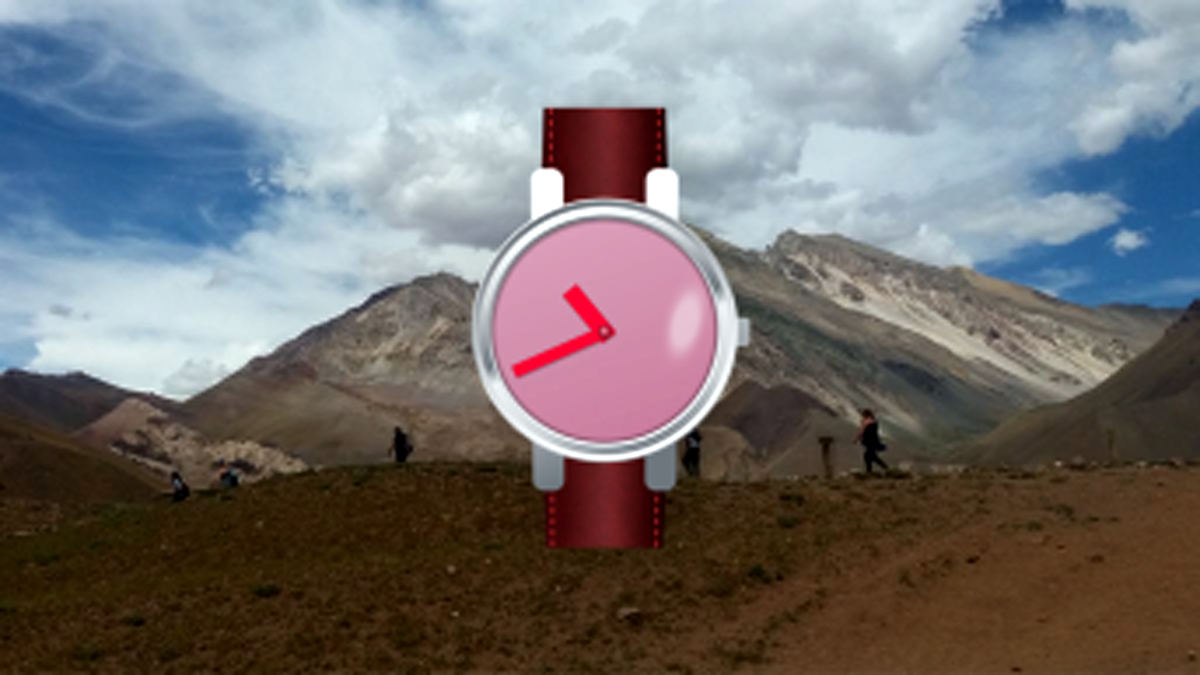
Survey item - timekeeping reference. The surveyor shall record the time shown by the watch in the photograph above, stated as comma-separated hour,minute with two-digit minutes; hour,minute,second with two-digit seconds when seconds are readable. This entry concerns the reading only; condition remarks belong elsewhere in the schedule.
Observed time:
10,41
